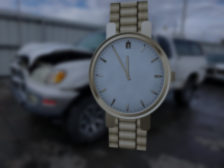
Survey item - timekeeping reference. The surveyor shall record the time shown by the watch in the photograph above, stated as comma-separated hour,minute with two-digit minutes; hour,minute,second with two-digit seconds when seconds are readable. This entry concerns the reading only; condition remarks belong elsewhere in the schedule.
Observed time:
11,55
